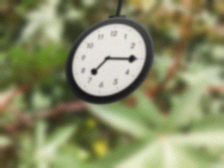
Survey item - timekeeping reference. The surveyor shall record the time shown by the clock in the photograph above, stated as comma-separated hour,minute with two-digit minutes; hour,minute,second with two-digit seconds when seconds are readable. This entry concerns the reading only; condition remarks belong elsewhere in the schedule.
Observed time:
7,15
